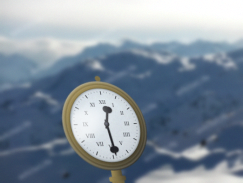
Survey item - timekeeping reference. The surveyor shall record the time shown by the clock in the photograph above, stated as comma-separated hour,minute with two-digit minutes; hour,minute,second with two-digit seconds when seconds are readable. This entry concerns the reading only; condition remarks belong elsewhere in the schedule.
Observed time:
12,29
